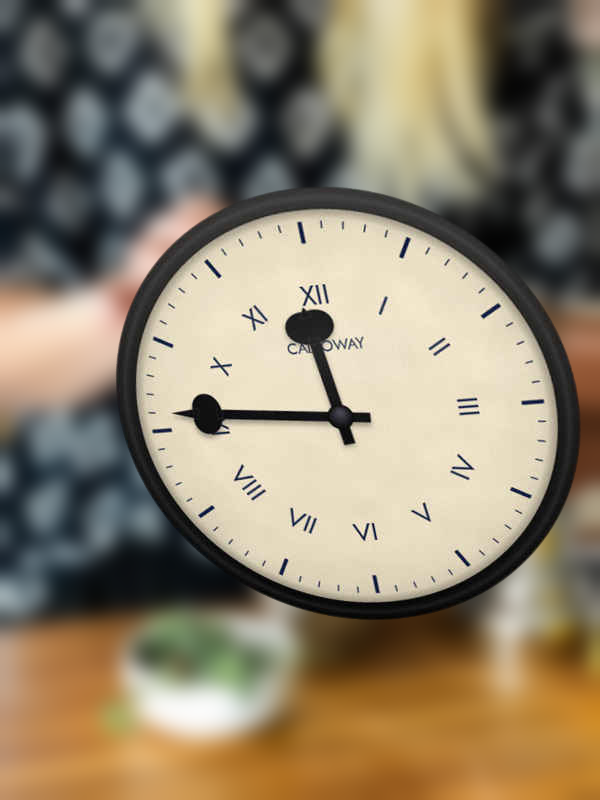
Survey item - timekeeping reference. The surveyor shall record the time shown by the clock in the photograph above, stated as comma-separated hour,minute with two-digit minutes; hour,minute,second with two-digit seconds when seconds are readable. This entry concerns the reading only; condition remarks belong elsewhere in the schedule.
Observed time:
11,46
